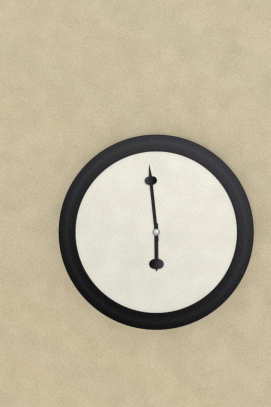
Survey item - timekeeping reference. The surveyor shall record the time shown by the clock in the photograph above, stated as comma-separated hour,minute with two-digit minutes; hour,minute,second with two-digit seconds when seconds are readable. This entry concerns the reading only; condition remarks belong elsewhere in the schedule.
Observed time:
5,59
